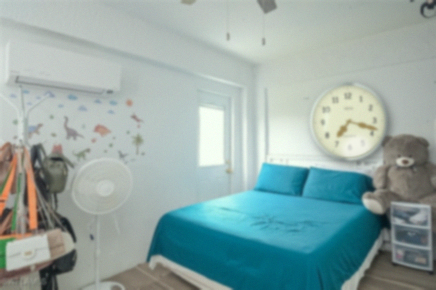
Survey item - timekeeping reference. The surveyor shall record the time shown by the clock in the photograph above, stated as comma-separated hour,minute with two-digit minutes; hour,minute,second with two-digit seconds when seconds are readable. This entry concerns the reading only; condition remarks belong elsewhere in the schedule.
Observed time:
7,18
